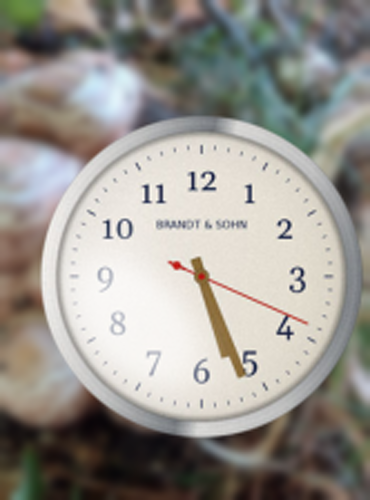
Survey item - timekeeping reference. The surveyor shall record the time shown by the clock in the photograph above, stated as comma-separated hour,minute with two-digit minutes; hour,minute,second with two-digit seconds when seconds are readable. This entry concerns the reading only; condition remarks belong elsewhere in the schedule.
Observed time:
5,26,19
